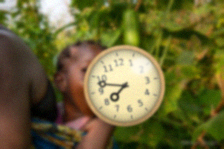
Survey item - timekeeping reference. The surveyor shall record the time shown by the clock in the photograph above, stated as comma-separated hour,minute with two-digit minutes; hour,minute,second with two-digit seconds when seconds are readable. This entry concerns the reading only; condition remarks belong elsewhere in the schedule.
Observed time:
7,48
